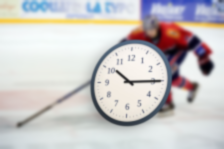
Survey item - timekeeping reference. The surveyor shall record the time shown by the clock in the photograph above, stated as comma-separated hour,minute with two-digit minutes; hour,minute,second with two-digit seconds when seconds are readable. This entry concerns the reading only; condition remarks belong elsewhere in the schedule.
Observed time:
10,15
